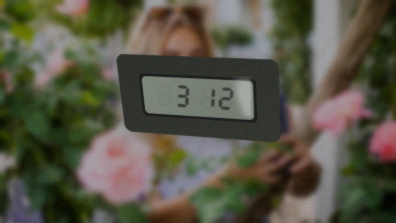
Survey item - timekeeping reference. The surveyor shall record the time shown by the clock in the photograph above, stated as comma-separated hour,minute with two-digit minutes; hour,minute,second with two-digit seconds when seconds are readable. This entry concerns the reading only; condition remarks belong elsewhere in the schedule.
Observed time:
3,12
